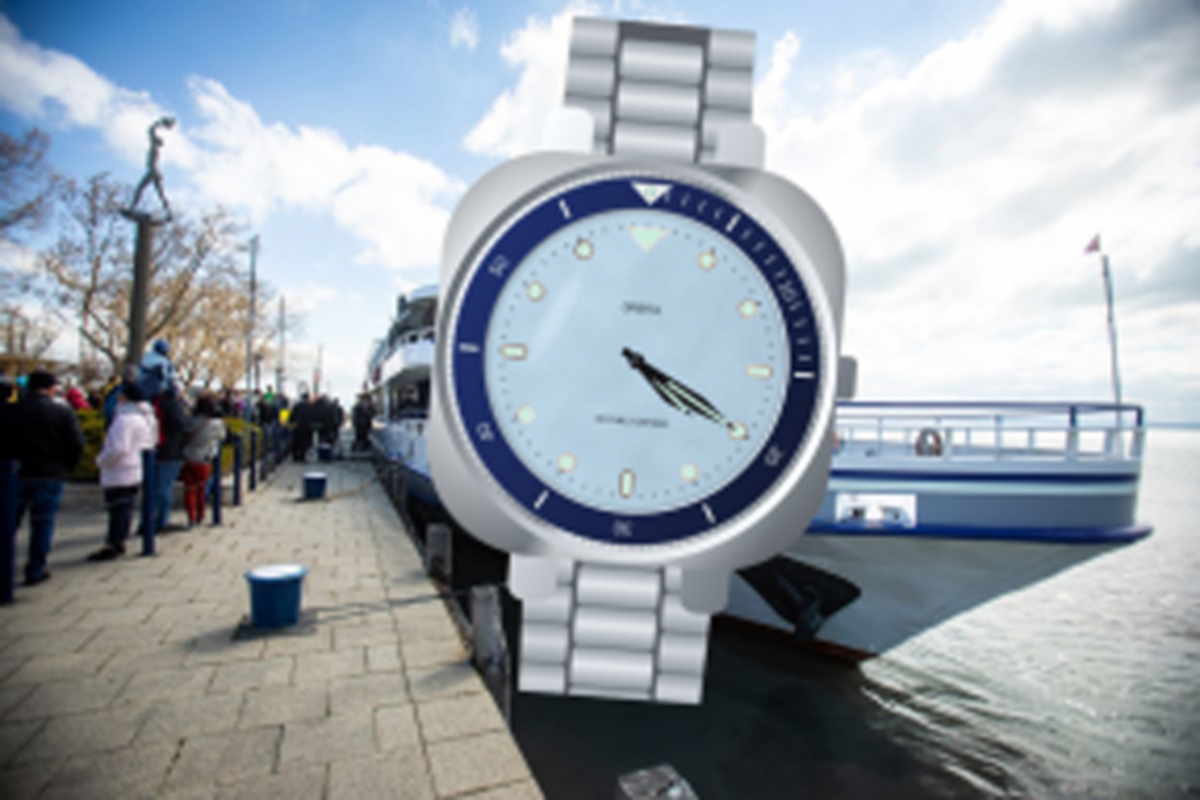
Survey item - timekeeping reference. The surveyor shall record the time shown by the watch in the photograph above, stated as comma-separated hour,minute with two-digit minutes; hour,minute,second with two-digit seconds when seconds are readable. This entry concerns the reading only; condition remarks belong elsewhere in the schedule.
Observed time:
4,20
